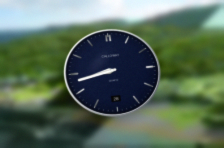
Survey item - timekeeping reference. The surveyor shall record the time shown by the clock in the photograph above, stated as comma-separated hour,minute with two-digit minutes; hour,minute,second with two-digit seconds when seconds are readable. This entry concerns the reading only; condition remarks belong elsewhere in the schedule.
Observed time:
8,43
